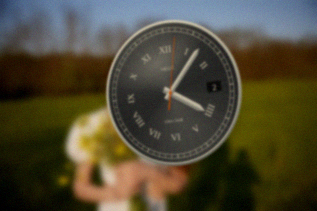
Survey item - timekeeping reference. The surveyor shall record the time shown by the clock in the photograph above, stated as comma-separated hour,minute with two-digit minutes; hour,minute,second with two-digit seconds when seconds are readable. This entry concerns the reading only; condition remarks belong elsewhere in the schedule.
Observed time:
4,07,02
